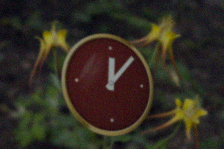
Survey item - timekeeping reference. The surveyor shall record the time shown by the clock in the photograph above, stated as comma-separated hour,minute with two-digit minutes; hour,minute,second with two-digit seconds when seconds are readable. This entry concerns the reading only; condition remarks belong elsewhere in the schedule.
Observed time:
12,07
